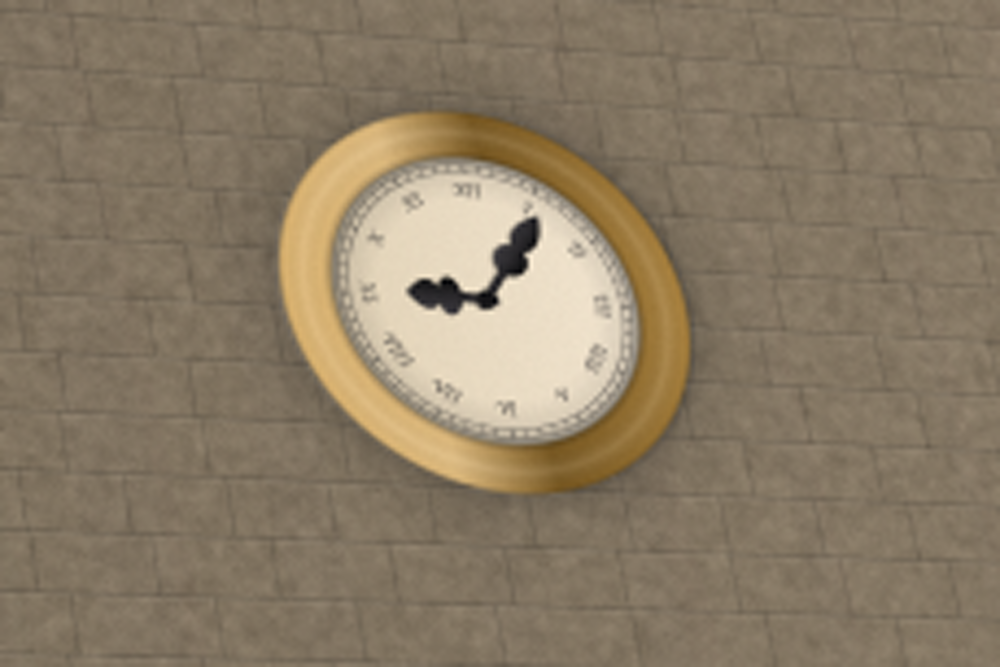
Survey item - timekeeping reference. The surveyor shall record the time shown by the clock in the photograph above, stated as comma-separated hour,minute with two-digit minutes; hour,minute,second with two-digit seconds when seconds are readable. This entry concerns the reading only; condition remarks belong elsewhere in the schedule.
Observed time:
9,06
